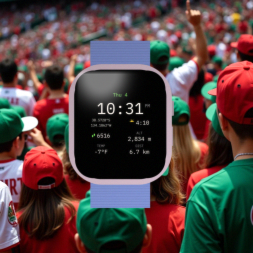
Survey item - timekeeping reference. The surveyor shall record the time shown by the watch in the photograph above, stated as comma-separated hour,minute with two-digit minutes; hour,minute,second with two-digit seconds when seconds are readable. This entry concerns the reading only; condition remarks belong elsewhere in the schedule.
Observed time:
10,31
